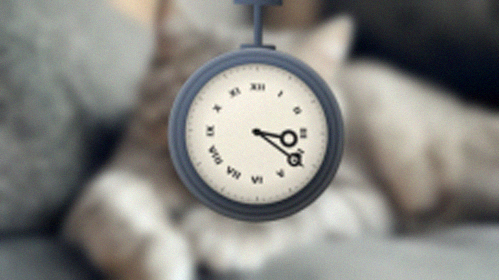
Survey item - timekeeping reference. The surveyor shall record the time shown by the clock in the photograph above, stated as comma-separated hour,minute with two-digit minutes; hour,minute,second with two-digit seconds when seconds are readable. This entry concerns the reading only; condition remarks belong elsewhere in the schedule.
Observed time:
3,21
